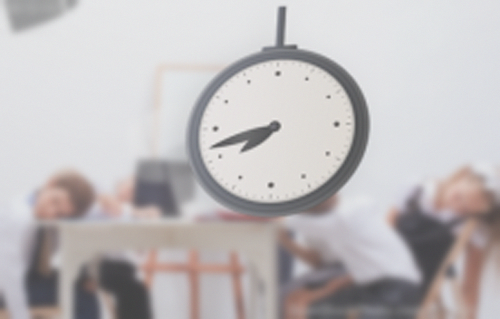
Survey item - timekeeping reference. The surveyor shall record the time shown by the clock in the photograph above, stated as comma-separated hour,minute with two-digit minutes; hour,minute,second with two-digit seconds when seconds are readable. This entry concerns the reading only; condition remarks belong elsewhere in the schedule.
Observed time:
7,42
